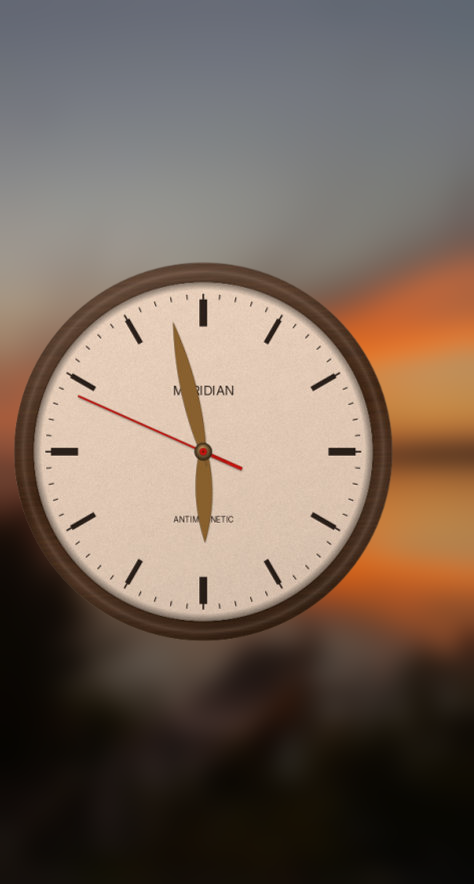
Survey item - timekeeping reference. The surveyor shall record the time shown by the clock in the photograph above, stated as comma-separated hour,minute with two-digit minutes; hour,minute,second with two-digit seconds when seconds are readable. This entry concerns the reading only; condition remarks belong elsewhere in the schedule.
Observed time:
5,57,49
